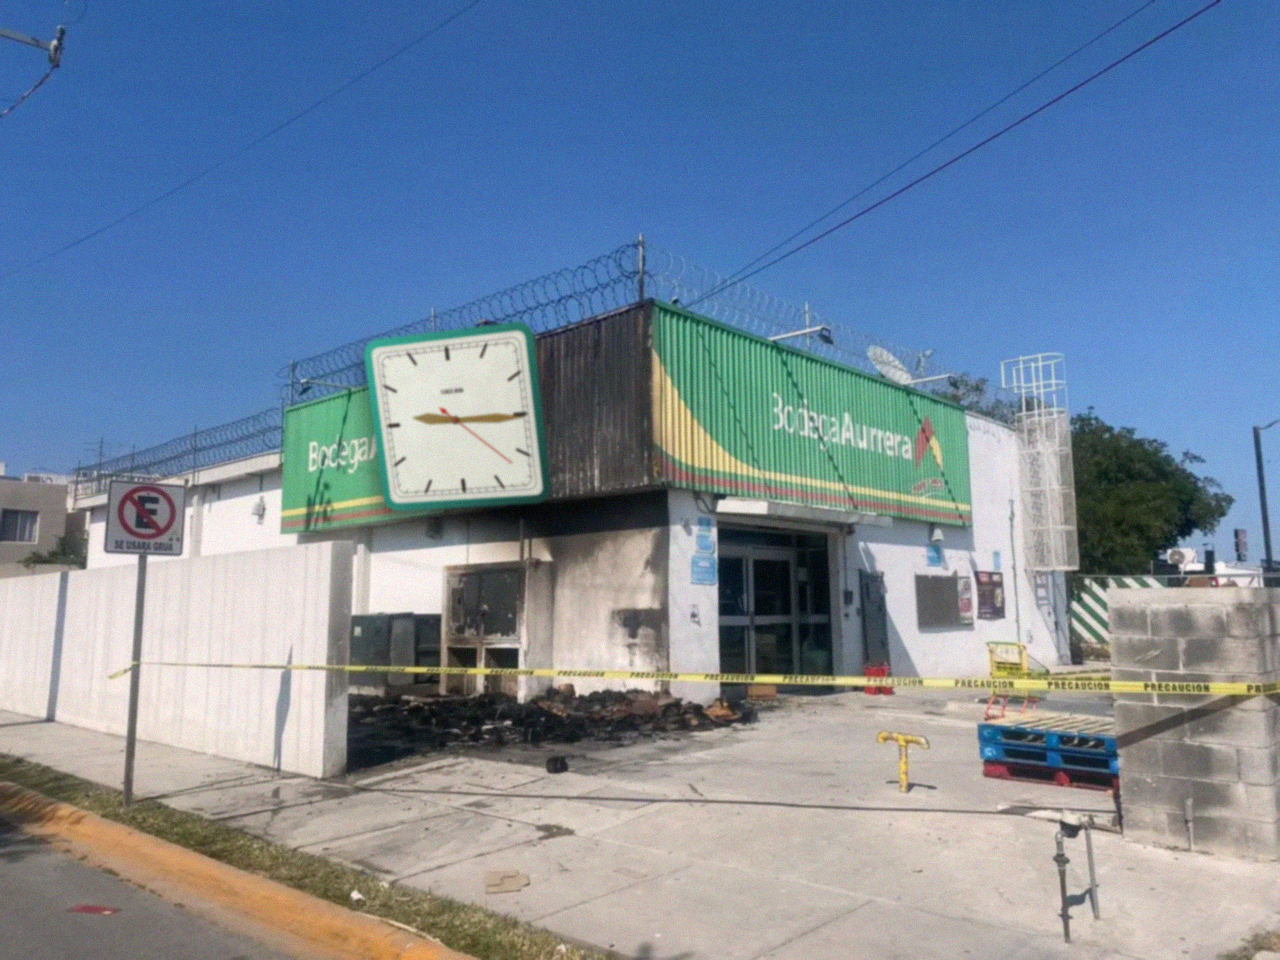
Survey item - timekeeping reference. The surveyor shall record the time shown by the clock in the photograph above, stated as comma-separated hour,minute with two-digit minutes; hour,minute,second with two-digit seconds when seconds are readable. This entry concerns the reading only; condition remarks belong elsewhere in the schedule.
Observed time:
9,15,22
